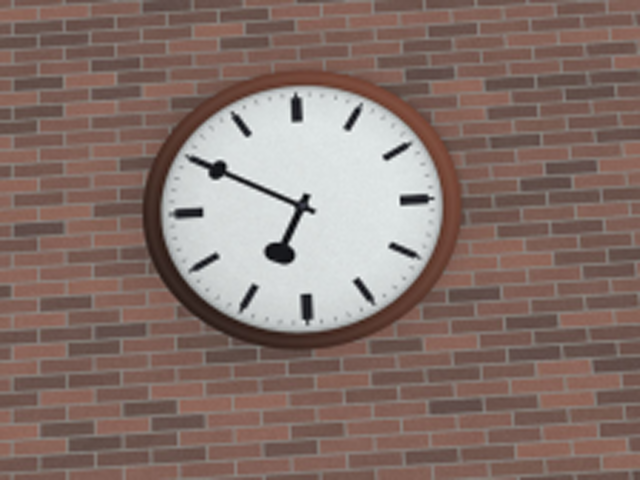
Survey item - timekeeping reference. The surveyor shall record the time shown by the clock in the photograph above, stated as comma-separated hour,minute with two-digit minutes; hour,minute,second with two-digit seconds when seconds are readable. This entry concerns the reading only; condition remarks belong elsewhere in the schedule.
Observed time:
6,50
